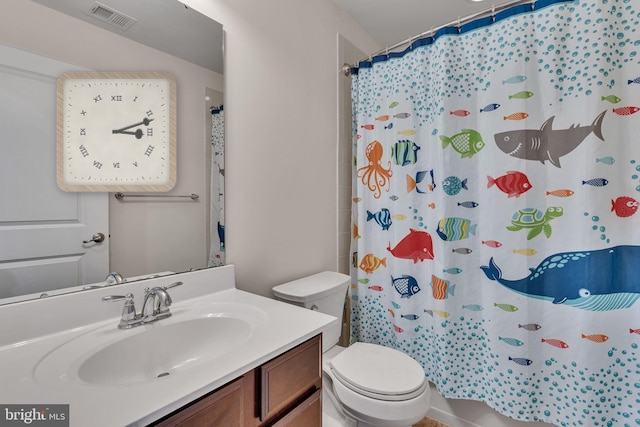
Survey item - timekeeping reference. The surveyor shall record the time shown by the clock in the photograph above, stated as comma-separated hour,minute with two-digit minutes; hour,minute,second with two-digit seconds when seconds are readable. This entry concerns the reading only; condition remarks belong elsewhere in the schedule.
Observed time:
3,12
